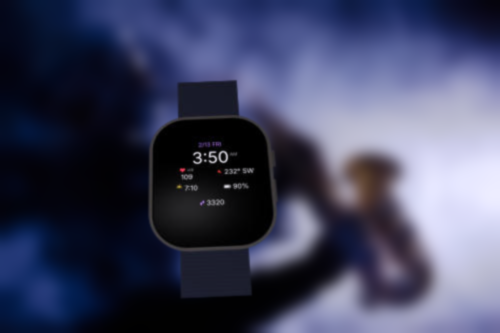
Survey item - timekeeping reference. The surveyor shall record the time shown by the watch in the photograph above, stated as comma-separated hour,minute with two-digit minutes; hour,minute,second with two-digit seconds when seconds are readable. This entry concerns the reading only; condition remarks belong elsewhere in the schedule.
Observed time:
3,50
